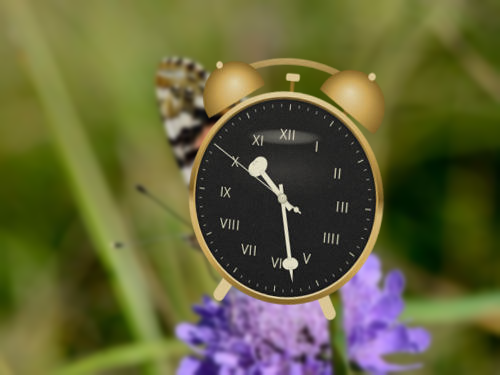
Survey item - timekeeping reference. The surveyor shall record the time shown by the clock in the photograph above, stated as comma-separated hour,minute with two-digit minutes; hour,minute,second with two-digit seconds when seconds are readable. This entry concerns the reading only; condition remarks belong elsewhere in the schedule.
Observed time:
10,27,50
